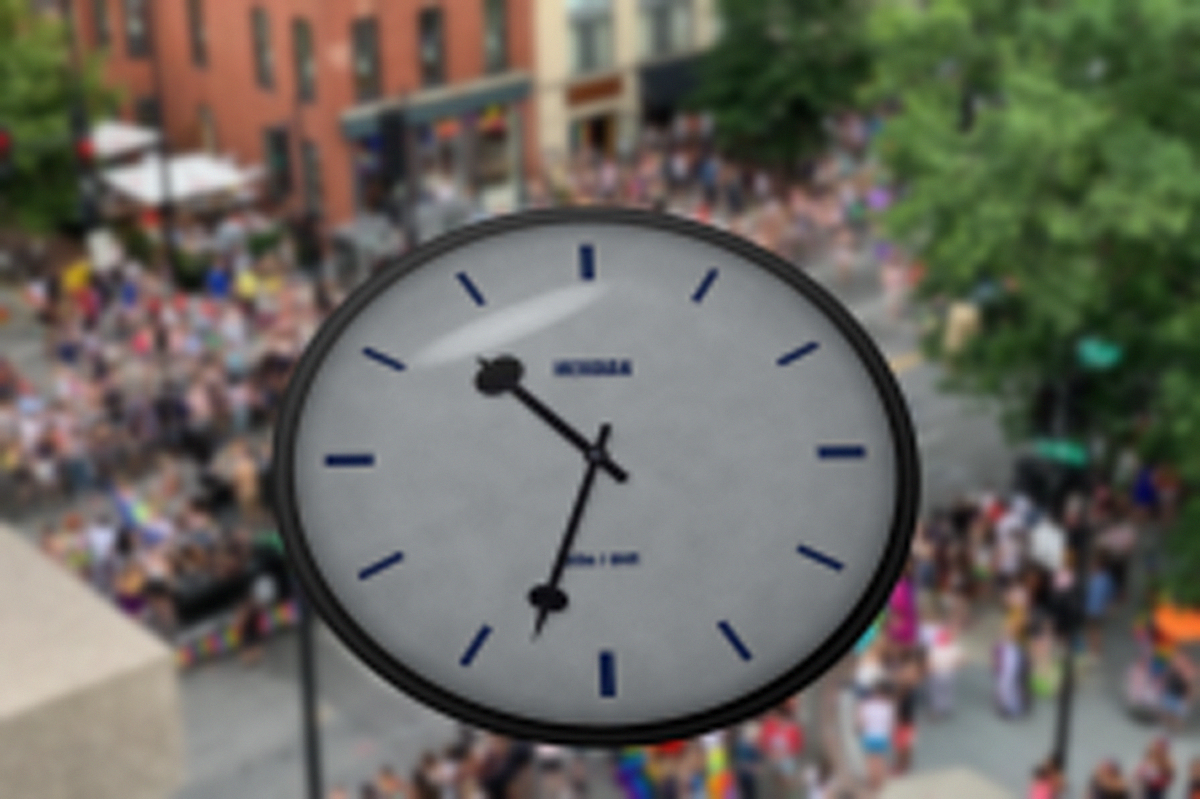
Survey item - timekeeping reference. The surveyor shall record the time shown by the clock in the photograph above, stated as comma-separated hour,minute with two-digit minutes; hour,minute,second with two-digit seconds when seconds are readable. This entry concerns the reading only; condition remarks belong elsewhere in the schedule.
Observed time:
10,33
